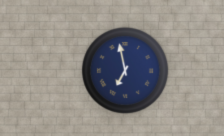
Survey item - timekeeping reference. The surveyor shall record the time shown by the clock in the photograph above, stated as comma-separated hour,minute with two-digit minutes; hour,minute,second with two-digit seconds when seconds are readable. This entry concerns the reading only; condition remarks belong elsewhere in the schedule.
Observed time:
6,58
